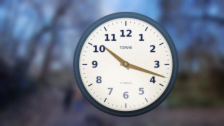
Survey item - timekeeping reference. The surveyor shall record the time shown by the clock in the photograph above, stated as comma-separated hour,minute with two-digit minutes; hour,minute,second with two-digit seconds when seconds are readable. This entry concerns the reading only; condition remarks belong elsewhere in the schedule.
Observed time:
10,18
